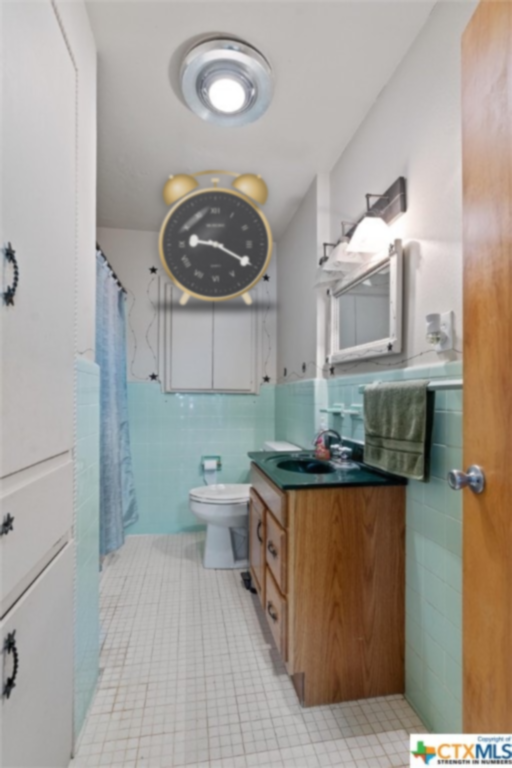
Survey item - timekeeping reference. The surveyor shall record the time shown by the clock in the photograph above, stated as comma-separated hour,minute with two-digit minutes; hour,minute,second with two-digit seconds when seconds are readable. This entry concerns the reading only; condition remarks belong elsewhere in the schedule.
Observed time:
9,20
